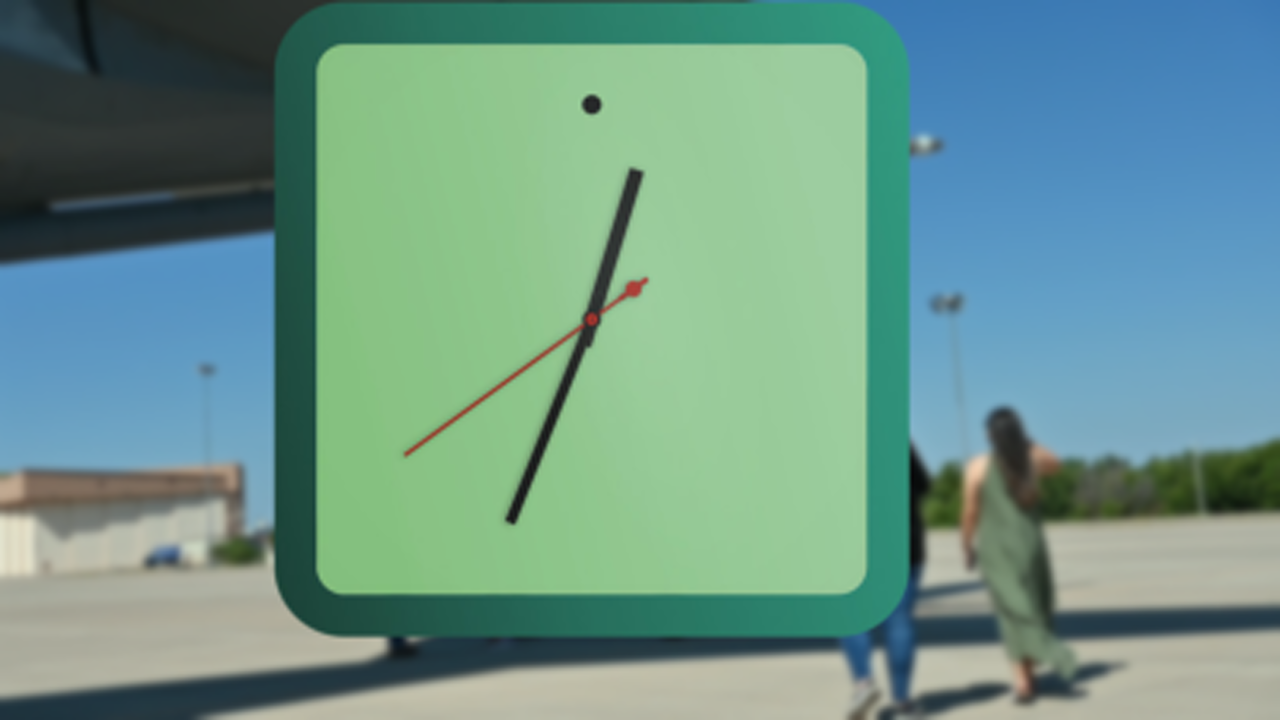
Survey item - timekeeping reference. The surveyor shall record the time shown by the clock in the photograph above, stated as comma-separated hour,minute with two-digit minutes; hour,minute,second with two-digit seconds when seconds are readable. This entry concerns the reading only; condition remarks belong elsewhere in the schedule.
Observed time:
12,33,39
